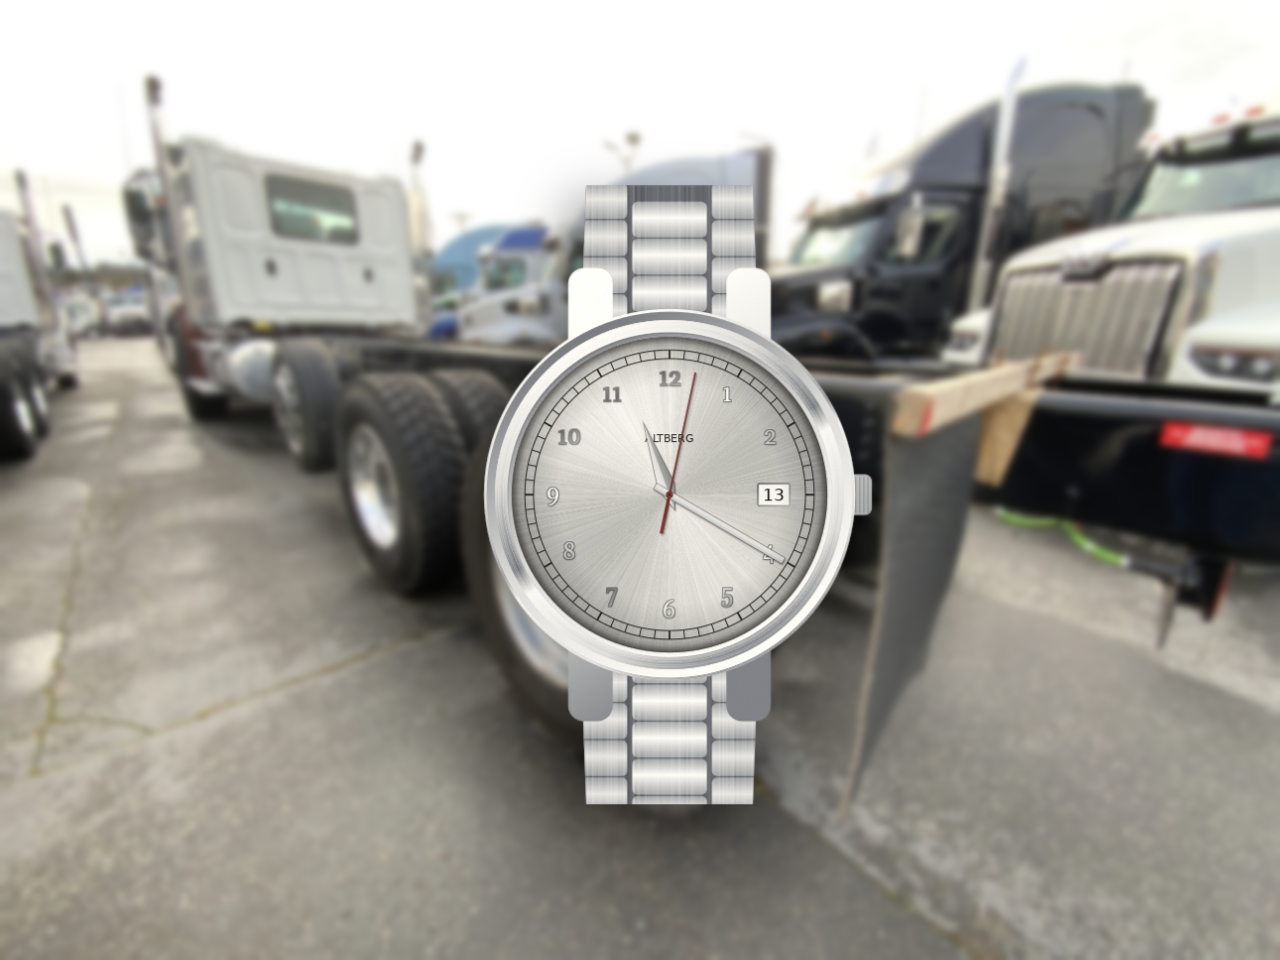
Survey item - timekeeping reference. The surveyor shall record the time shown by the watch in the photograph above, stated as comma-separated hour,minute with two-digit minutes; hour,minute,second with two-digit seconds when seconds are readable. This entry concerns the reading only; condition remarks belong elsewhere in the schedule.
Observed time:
11,20,02
